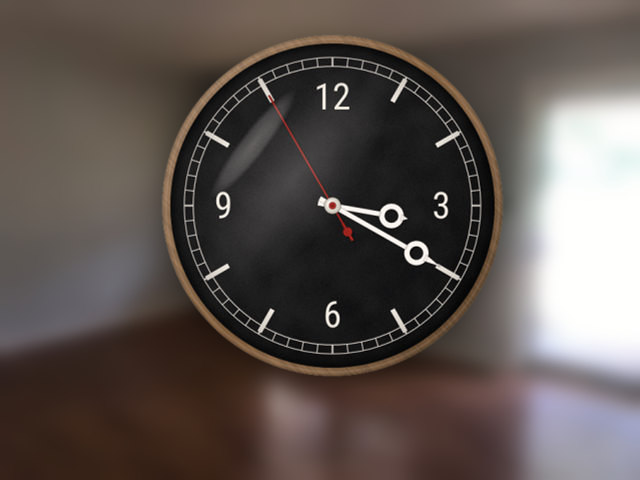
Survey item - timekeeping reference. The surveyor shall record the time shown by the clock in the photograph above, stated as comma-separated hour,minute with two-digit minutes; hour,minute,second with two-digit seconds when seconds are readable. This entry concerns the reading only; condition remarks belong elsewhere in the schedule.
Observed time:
3,19,55
